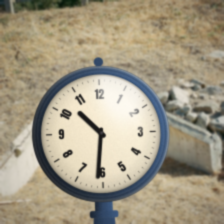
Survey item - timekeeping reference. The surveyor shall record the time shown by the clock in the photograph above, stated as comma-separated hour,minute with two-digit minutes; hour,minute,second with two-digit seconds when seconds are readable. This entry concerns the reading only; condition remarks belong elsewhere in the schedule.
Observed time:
10,31
